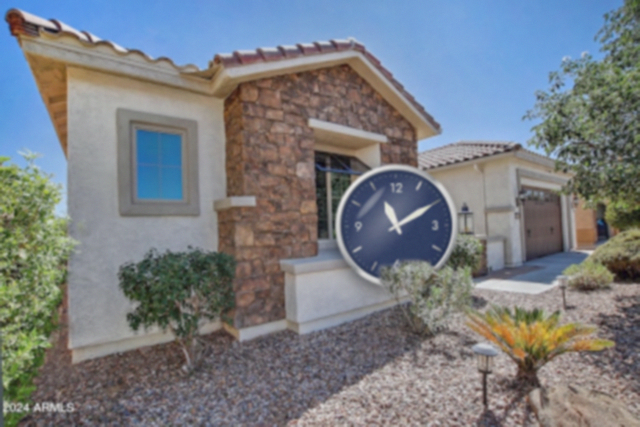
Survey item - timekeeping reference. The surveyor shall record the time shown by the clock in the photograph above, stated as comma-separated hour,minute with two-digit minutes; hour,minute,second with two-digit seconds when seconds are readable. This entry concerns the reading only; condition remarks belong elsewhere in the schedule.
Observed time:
11,10
